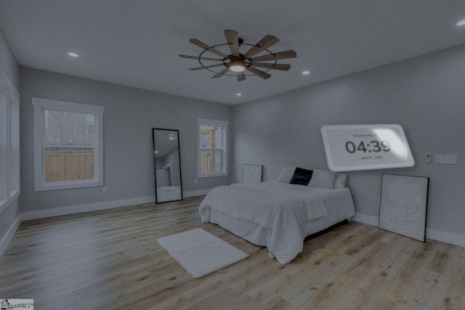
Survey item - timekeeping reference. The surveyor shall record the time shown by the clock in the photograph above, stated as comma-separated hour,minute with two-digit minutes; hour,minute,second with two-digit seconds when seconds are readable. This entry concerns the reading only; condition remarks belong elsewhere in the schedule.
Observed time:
4,39
